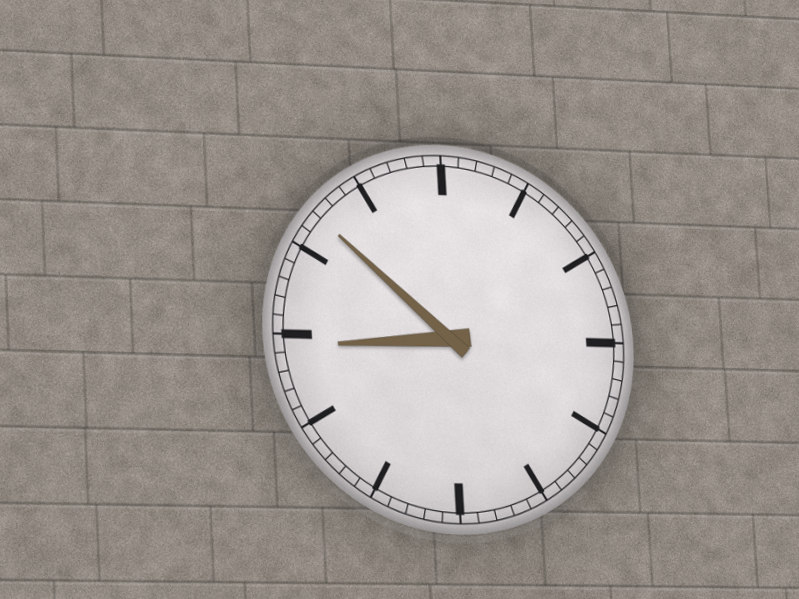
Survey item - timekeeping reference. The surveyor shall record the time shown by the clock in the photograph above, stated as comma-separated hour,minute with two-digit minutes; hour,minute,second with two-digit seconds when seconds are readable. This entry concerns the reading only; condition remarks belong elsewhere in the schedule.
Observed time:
8,52
